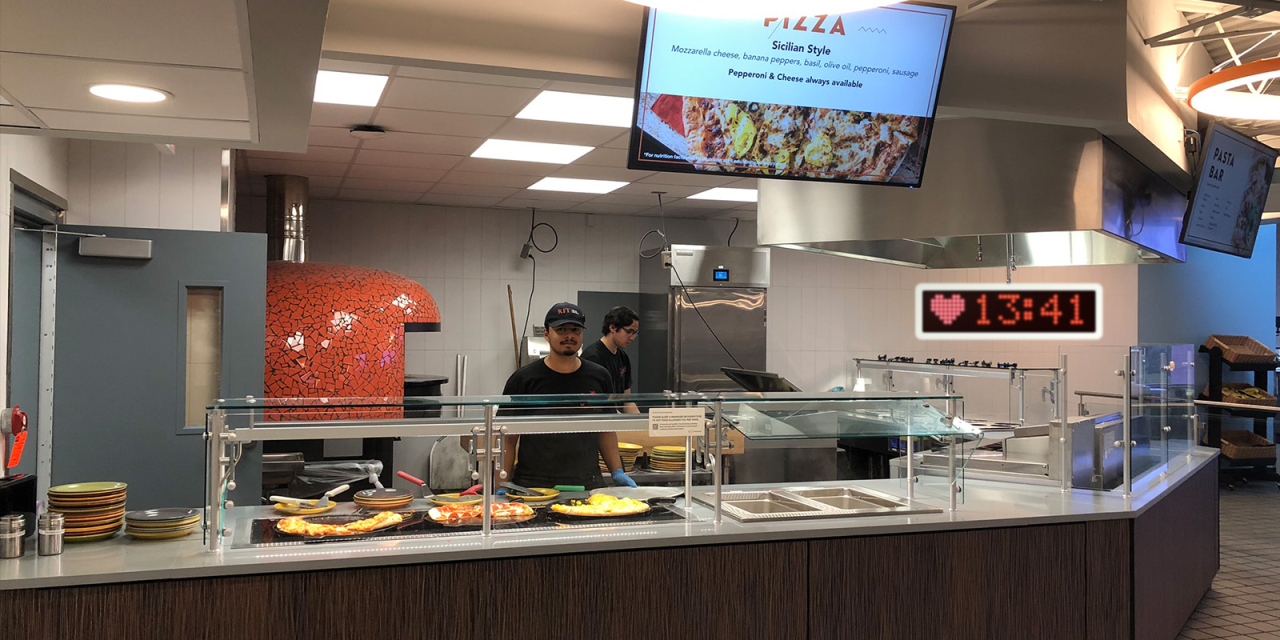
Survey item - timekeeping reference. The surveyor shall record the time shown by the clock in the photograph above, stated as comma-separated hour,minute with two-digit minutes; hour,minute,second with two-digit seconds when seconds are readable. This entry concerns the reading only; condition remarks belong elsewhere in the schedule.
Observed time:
13,41
